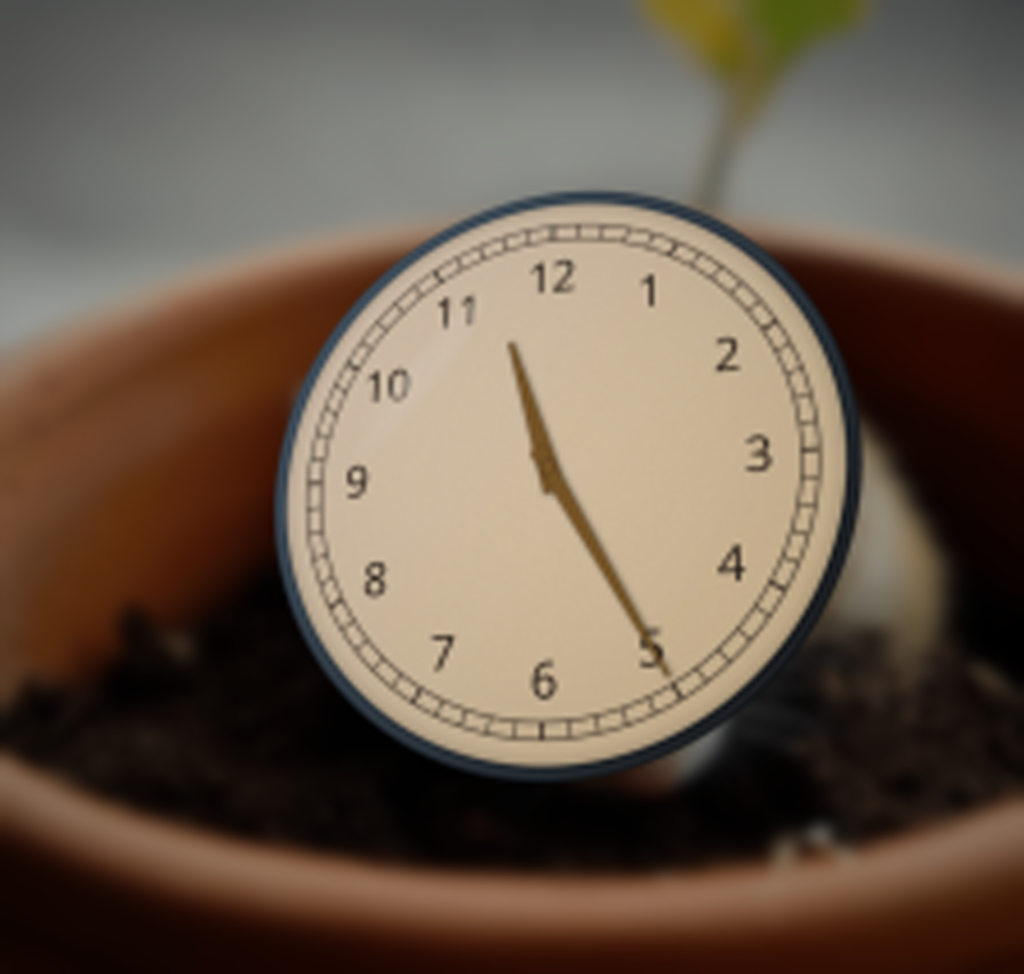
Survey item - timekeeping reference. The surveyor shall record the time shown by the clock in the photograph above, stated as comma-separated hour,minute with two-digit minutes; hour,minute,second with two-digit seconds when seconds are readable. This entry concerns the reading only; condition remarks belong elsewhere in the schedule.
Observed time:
11,25
